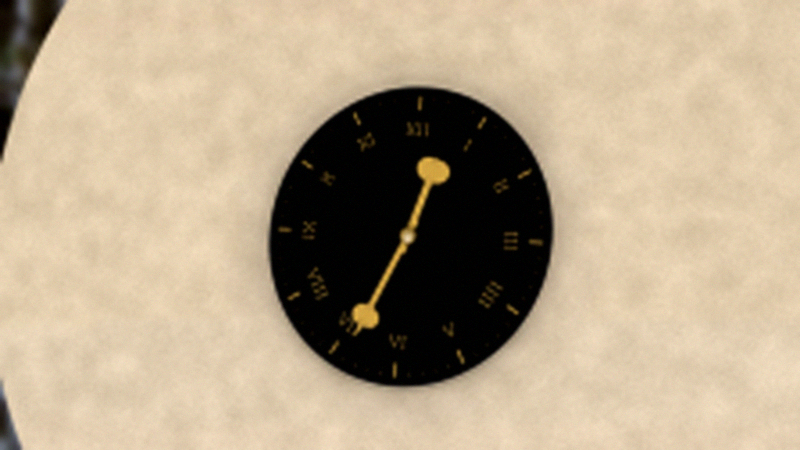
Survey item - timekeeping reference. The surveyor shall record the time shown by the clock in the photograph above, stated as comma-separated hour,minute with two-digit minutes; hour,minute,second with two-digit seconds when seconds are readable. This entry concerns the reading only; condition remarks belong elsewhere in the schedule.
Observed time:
12,34
